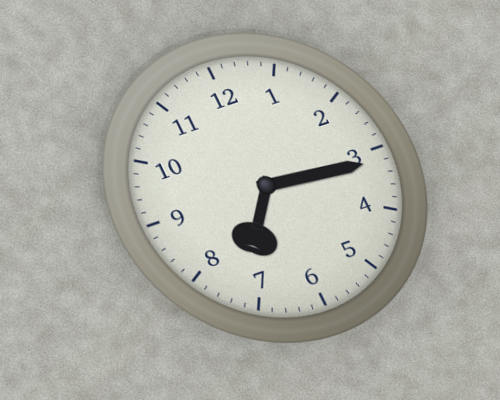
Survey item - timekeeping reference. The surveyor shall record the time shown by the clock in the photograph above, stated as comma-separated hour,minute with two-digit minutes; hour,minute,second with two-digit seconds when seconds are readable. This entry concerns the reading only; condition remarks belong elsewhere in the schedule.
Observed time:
7,16
